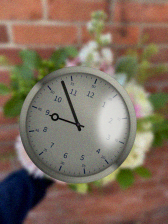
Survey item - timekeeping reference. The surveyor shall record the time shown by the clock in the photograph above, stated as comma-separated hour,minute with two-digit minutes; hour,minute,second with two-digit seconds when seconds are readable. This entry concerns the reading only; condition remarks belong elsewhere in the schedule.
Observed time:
8,53
